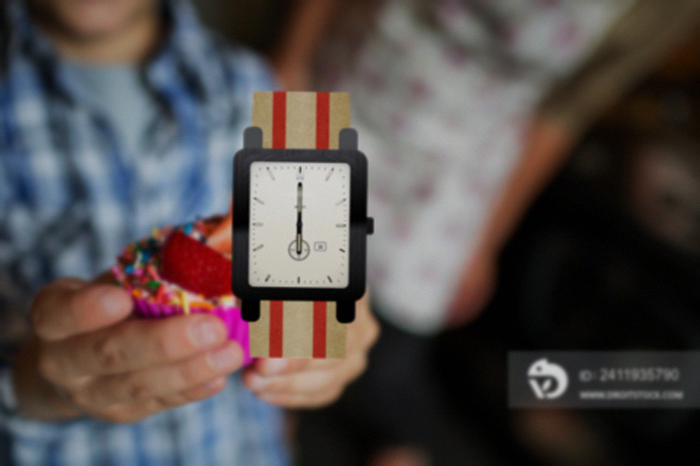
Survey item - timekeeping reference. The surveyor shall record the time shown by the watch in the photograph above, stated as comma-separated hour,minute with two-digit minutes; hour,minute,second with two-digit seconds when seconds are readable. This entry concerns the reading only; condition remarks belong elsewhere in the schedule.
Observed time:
6,00
